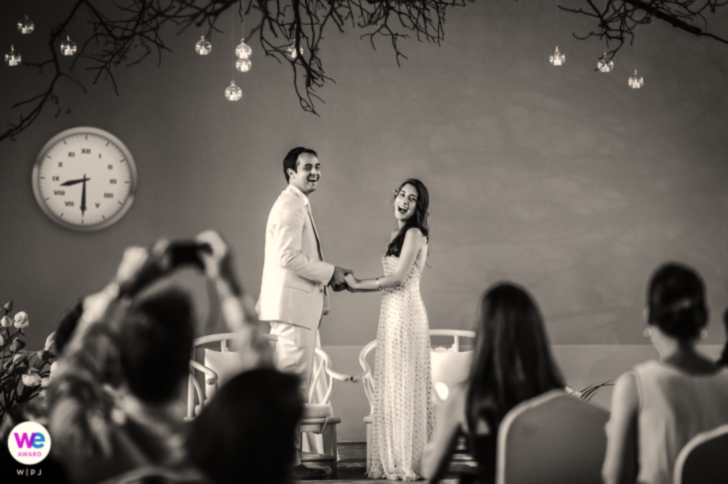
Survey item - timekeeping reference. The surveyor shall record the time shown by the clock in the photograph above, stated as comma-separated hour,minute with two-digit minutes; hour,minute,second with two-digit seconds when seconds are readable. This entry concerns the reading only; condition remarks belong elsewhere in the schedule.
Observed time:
8,30
